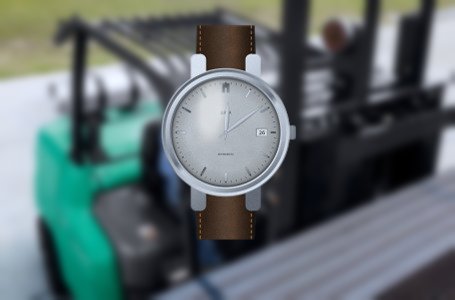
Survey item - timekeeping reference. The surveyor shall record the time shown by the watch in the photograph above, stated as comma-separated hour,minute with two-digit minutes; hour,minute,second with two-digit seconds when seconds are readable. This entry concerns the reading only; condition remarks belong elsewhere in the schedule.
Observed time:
12,09
